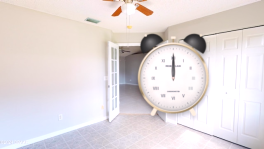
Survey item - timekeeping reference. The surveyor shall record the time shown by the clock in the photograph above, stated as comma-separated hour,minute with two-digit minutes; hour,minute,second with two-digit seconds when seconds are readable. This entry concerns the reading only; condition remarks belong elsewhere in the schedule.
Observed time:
12,00
